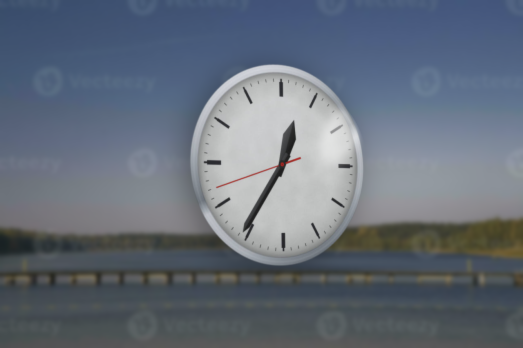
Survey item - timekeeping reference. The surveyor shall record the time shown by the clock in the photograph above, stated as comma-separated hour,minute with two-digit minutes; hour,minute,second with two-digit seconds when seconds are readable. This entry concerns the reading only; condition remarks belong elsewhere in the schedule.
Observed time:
12,35,42
